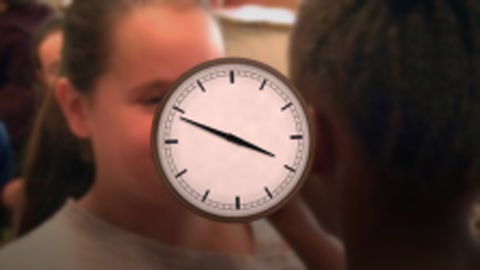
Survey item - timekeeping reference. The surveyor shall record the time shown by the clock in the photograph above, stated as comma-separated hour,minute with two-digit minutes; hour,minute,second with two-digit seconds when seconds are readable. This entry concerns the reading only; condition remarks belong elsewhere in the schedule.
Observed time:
3,49
